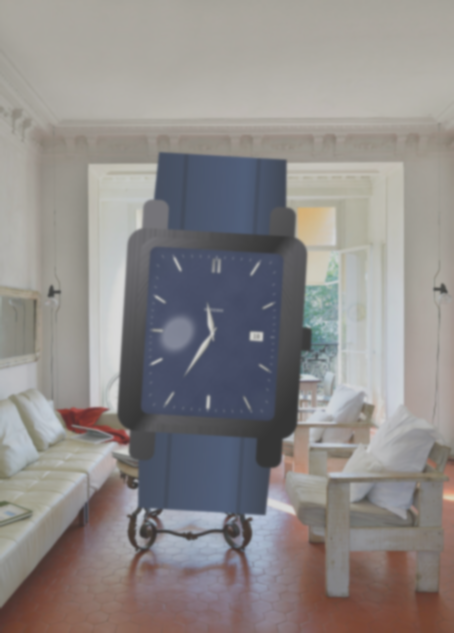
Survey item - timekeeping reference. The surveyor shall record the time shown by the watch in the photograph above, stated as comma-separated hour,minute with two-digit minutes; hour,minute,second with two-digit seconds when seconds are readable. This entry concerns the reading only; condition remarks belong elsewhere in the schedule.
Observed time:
11,35
